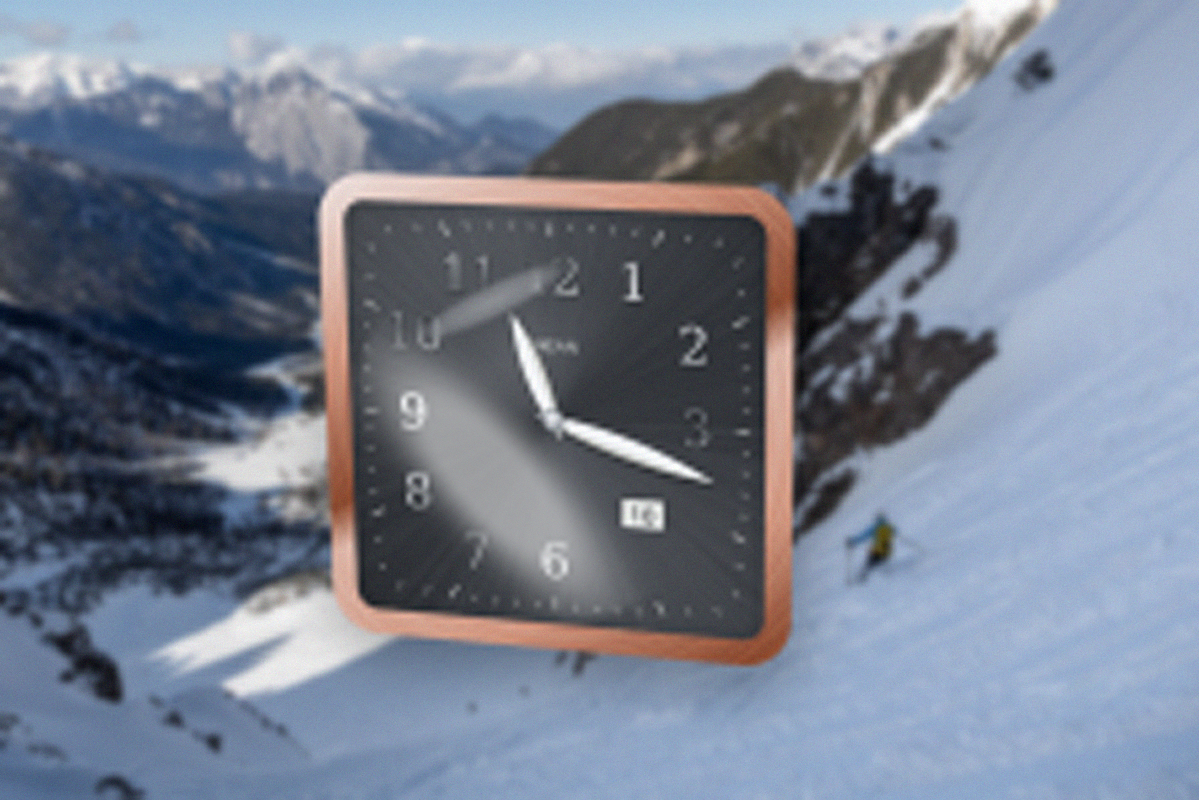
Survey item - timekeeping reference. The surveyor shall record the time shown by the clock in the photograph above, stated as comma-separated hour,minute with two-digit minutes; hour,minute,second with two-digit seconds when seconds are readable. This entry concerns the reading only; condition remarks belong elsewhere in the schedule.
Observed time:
11,18
